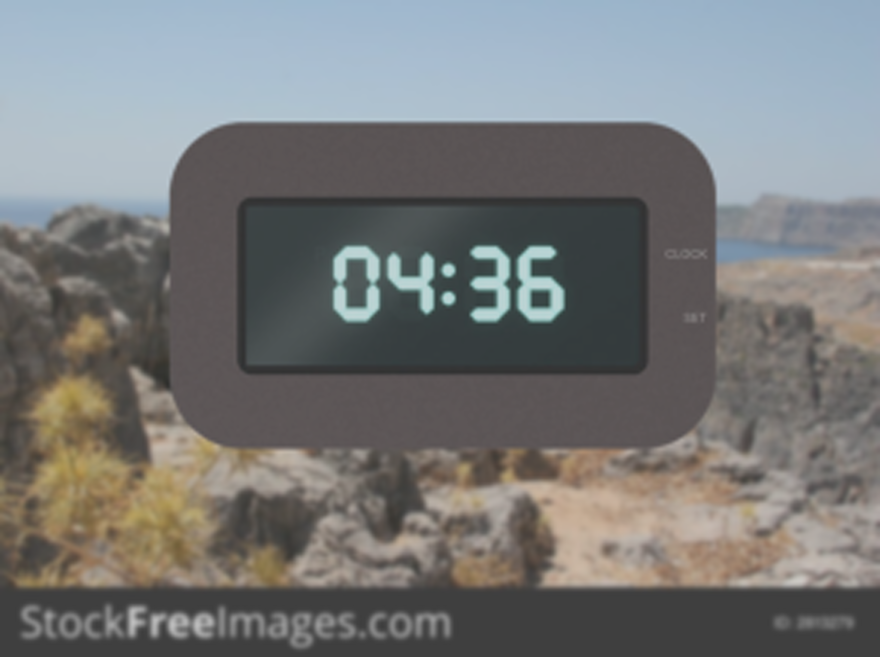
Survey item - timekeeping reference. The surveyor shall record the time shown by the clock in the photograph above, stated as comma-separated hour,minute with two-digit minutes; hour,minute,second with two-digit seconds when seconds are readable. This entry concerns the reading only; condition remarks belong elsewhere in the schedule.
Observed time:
4,36
